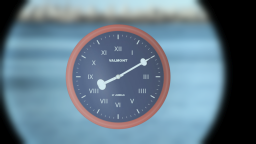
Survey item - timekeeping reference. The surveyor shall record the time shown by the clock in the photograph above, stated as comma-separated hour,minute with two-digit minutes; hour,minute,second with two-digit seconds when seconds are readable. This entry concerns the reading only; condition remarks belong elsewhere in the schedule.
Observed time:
8,10
